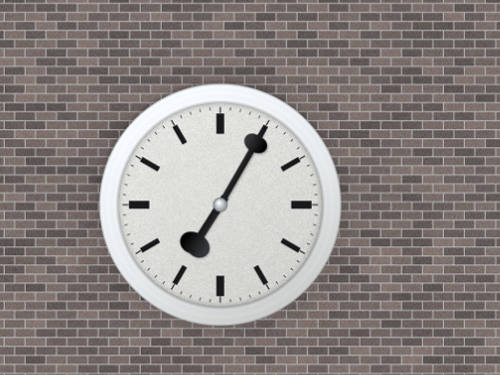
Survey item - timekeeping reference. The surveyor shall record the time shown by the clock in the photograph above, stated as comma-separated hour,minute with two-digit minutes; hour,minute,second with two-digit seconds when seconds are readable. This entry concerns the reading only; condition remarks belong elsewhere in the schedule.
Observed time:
7,05
